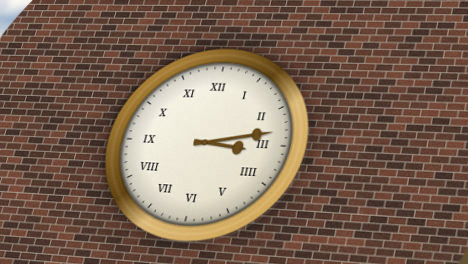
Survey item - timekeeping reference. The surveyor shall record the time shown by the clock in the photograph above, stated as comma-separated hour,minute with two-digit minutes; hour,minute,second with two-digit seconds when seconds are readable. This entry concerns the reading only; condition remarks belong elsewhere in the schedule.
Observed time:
3,13
